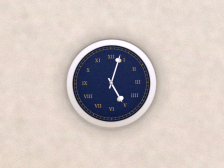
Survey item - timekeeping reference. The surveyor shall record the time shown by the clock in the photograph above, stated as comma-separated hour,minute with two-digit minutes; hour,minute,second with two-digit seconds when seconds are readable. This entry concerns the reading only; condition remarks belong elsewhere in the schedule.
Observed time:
5,03
